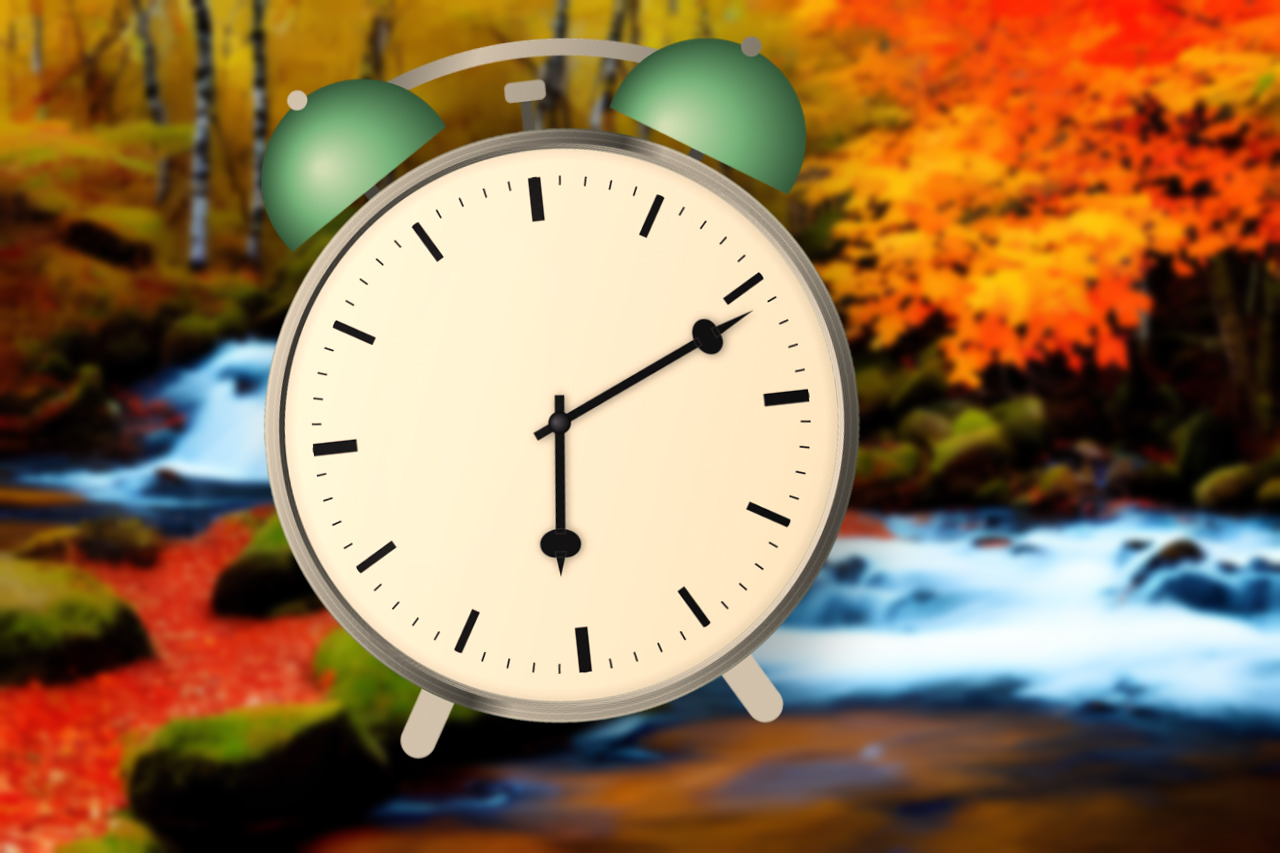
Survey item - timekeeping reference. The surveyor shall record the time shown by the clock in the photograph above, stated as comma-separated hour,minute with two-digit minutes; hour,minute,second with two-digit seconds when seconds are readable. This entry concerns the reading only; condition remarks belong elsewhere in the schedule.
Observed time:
6,11
